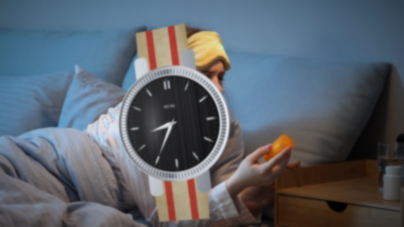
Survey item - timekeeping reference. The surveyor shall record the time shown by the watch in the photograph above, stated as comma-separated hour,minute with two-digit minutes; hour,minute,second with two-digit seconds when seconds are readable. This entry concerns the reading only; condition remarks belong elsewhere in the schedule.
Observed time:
8,35
